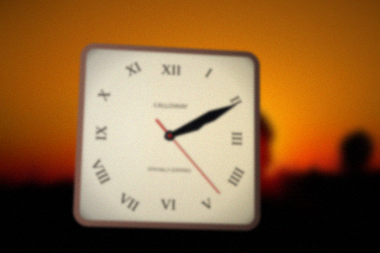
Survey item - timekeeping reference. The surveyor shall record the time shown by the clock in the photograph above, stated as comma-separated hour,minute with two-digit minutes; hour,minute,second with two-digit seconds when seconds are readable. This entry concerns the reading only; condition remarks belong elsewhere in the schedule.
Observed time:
2,10,23
